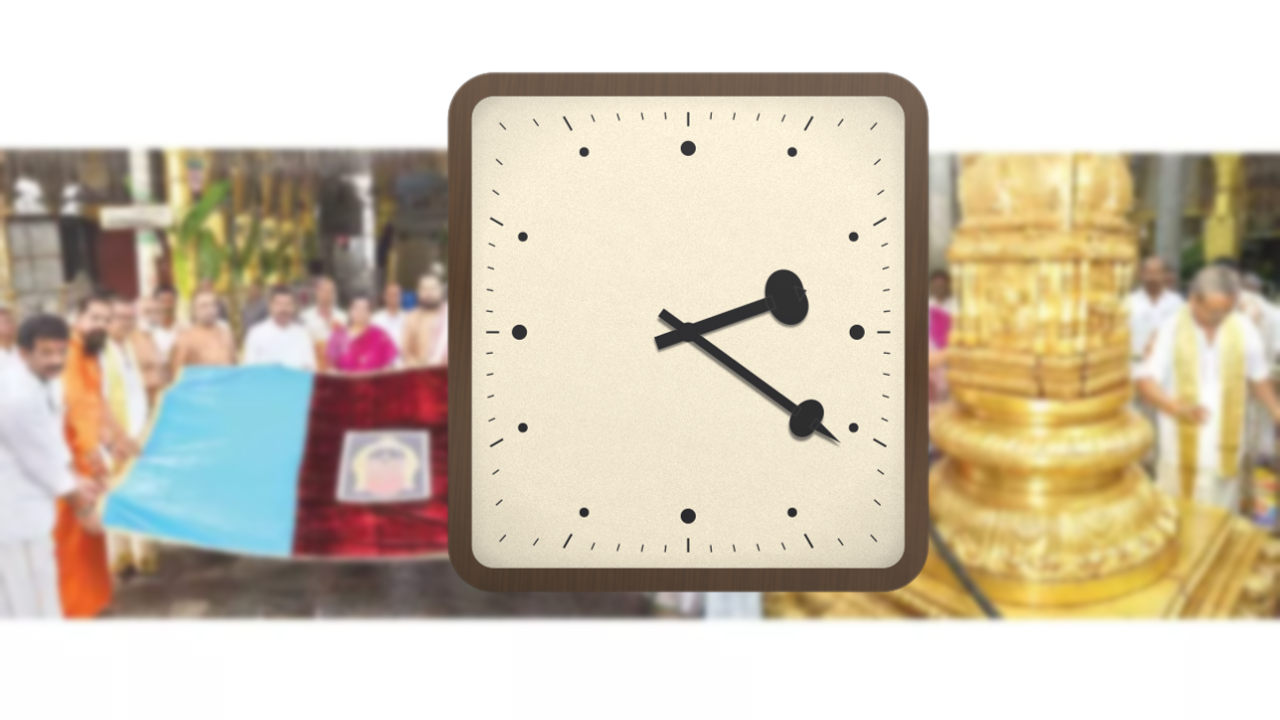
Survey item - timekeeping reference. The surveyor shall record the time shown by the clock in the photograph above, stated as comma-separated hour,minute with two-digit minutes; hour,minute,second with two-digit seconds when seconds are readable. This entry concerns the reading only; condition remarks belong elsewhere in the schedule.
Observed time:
2,21
